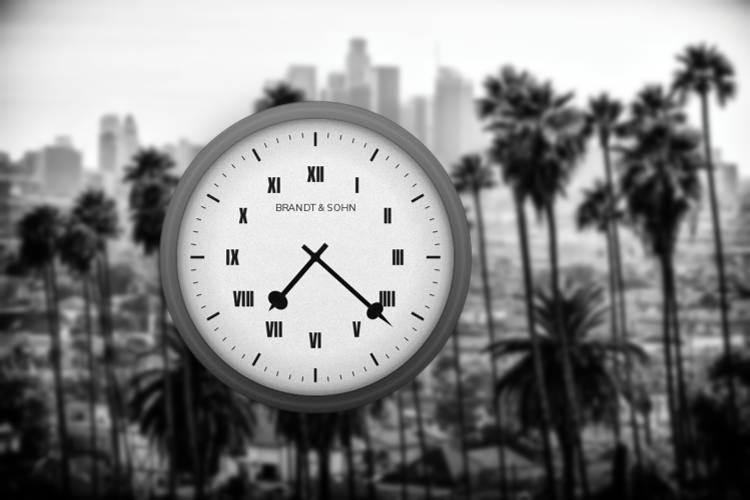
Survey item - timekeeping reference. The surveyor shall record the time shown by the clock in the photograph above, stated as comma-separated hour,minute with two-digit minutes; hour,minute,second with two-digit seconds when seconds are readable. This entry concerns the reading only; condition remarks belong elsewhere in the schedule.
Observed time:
7,22
